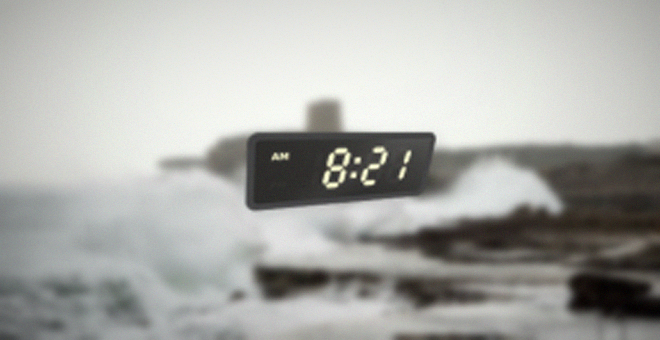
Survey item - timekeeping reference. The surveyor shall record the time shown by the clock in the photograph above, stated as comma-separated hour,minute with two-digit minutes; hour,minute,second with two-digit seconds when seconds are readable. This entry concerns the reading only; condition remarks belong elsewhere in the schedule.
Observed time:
8,21
